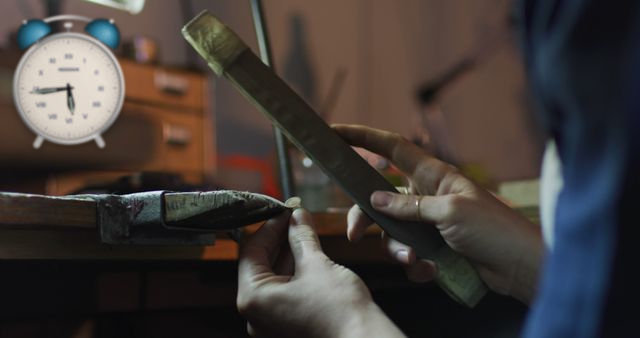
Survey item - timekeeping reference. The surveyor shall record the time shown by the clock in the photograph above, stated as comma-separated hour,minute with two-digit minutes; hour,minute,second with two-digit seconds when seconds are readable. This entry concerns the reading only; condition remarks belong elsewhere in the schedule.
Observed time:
5,44
